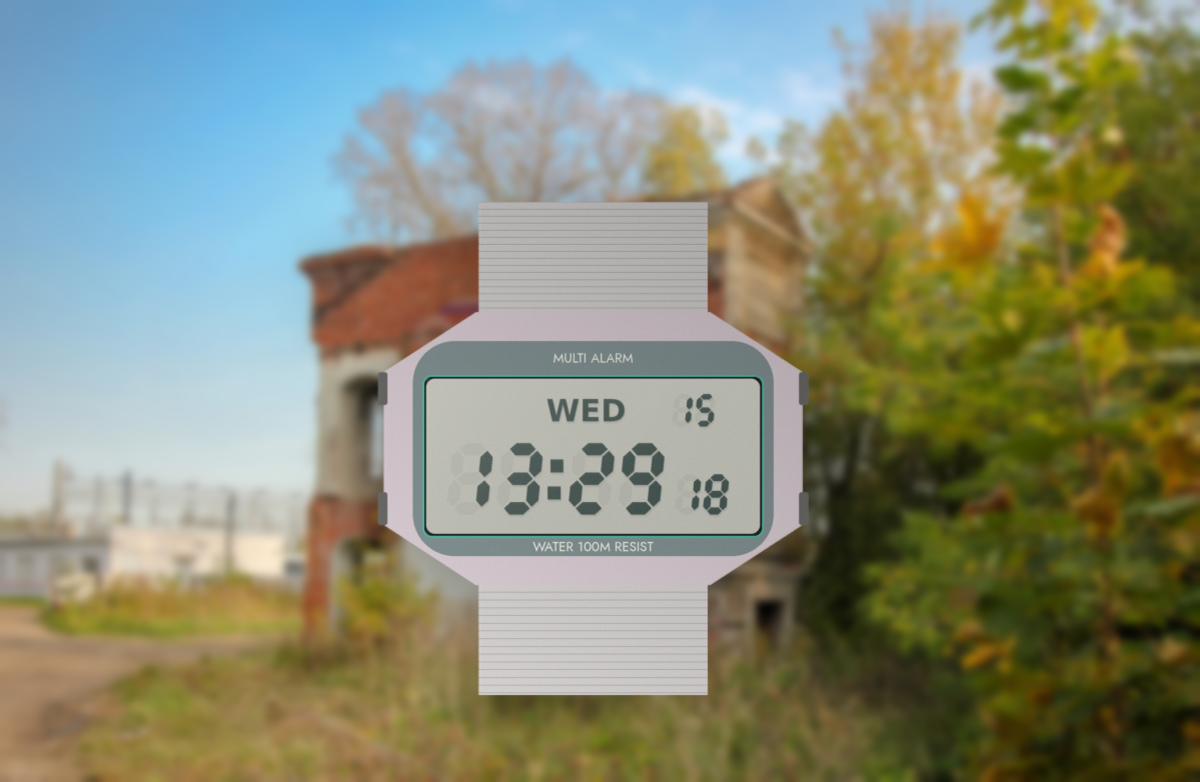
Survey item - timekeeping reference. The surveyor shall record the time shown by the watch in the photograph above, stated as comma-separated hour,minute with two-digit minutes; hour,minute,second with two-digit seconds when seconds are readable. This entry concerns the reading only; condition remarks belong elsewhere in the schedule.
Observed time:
13,29,18
